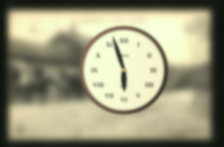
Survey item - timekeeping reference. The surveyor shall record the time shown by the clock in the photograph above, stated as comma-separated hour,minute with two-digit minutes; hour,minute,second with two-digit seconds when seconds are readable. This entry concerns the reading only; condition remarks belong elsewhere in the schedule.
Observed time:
5,57
